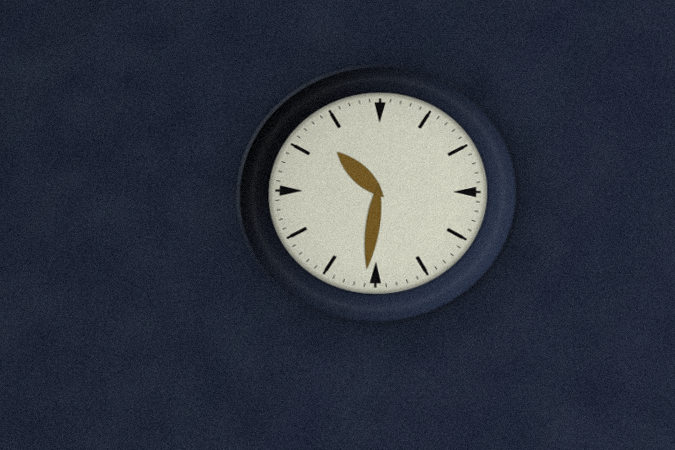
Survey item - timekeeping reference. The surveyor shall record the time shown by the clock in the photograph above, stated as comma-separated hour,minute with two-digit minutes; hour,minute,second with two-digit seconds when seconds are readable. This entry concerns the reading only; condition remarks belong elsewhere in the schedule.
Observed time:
10,31
